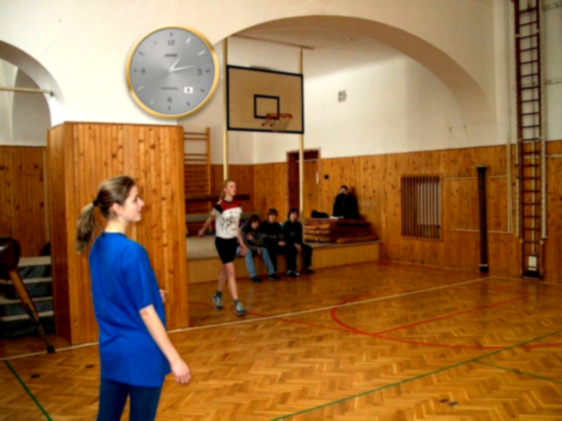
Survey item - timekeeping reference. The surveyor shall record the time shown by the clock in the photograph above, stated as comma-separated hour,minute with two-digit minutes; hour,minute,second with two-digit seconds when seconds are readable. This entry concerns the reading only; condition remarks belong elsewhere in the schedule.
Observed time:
1,13
